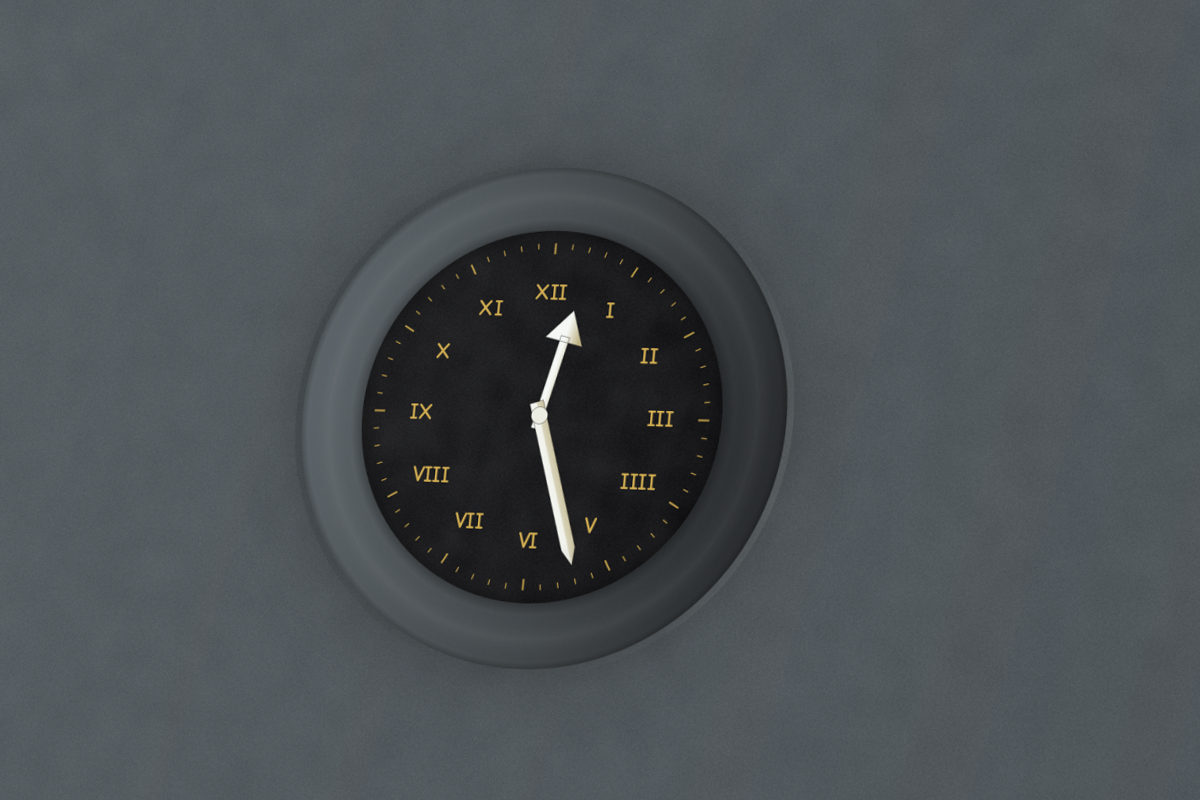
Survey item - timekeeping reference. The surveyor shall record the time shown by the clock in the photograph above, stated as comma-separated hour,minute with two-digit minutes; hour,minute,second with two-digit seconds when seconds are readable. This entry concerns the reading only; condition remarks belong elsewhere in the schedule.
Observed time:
12,27
